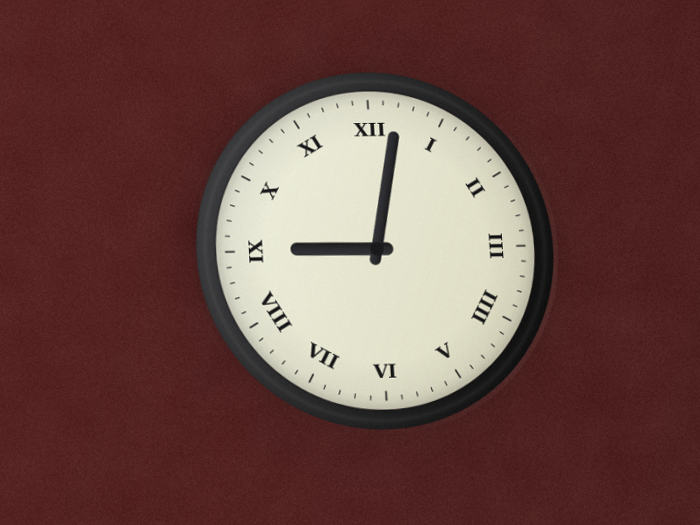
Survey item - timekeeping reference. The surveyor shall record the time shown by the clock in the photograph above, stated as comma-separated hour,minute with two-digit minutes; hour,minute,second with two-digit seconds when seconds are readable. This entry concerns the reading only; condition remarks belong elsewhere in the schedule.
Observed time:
9,02
